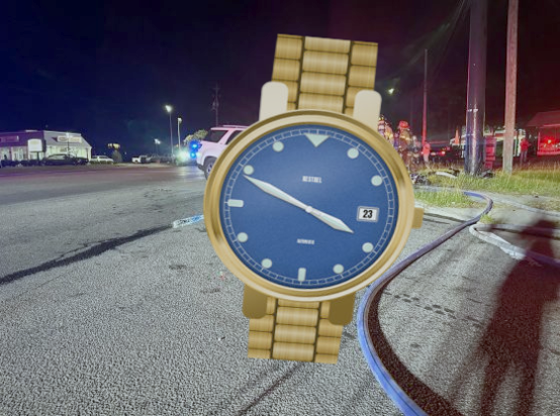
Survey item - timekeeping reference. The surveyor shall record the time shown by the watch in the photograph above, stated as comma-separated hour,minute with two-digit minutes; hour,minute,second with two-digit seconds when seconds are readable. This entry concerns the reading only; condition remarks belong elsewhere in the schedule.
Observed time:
3,49
